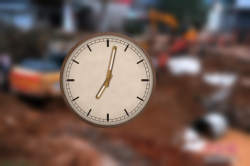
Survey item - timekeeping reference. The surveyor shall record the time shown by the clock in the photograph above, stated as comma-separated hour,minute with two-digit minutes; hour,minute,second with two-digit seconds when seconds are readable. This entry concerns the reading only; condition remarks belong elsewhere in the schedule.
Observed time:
7,02
